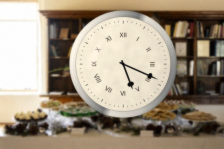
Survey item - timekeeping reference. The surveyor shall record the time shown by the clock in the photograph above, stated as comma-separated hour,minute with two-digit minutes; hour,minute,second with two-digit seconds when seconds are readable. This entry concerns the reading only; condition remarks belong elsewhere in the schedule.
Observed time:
5,19
